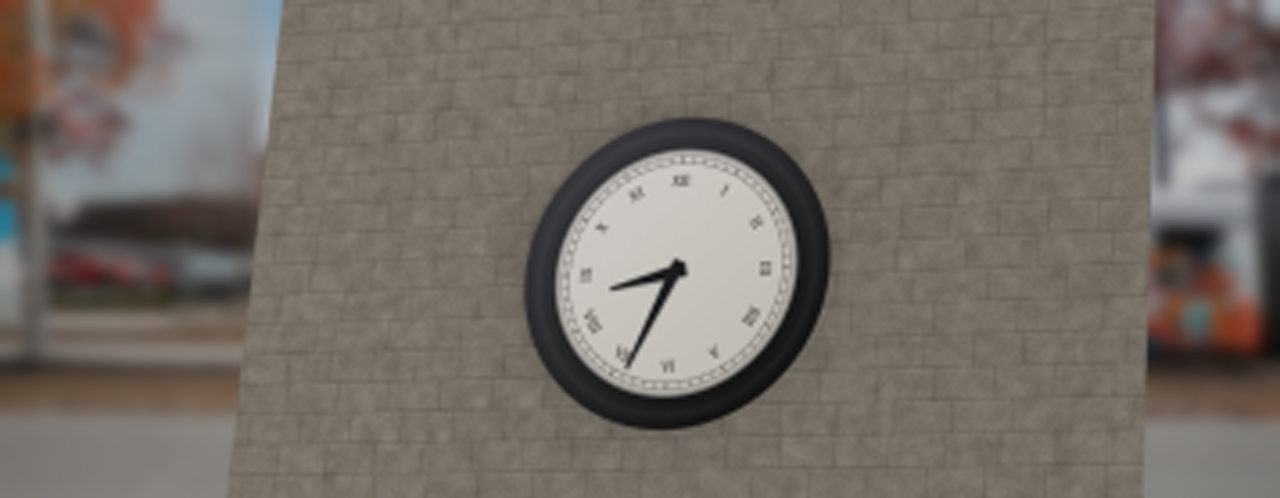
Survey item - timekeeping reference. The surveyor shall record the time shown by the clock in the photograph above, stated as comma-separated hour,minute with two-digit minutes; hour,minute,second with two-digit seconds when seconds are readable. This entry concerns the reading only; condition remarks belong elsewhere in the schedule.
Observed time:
8,34
